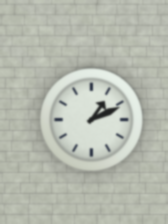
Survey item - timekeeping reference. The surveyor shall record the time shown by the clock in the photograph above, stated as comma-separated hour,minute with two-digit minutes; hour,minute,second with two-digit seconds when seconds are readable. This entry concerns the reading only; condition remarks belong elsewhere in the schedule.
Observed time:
1,11
